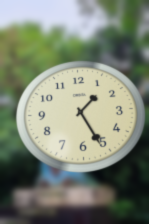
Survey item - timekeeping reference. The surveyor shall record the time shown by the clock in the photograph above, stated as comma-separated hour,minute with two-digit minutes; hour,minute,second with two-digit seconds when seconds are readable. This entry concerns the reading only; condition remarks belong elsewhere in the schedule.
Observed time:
1,26
